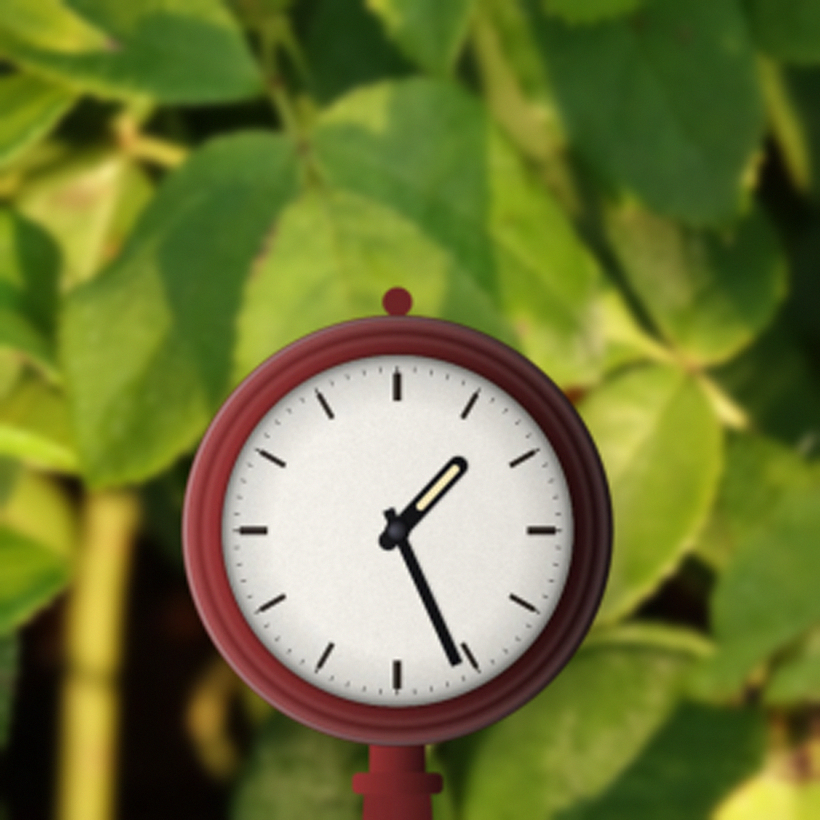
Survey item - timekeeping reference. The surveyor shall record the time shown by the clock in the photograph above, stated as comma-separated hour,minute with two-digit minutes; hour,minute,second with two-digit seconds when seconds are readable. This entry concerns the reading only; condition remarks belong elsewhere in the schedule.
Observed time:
1,26
